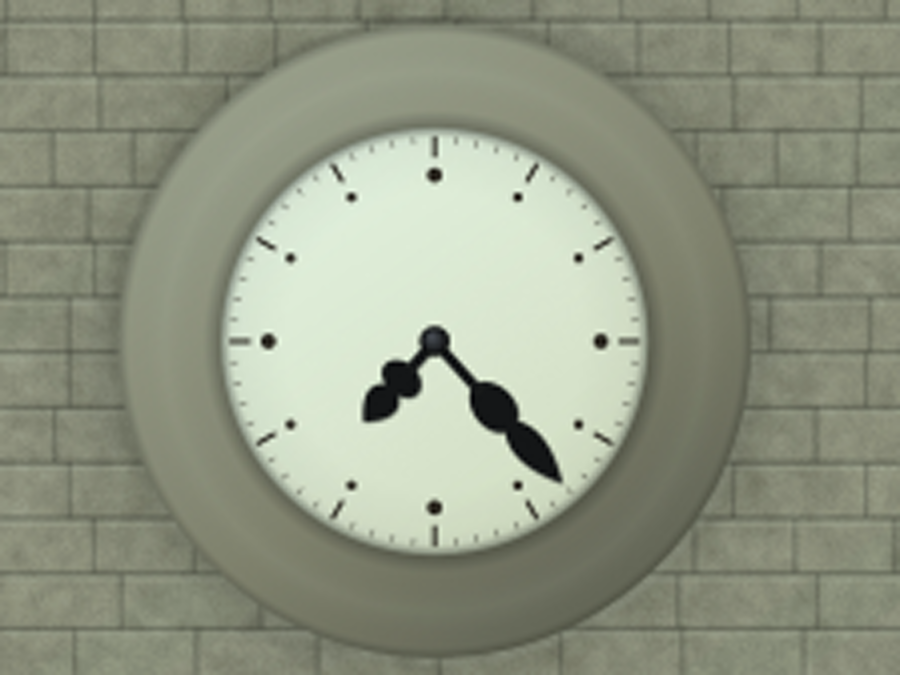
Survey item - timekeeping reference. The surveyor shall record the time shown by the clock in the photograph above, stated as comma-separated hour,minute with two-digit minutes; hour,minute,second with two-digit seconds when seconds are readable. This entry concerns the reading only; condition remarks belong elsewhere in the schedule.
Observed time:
7,23
